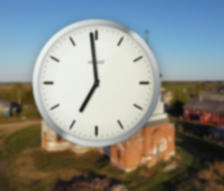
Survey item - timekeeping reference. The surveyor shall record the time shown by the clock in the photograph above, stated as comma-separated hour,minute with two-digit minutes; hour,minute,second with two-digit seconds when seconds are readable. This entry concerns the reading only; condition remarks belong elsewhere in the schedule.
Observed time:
6,59
